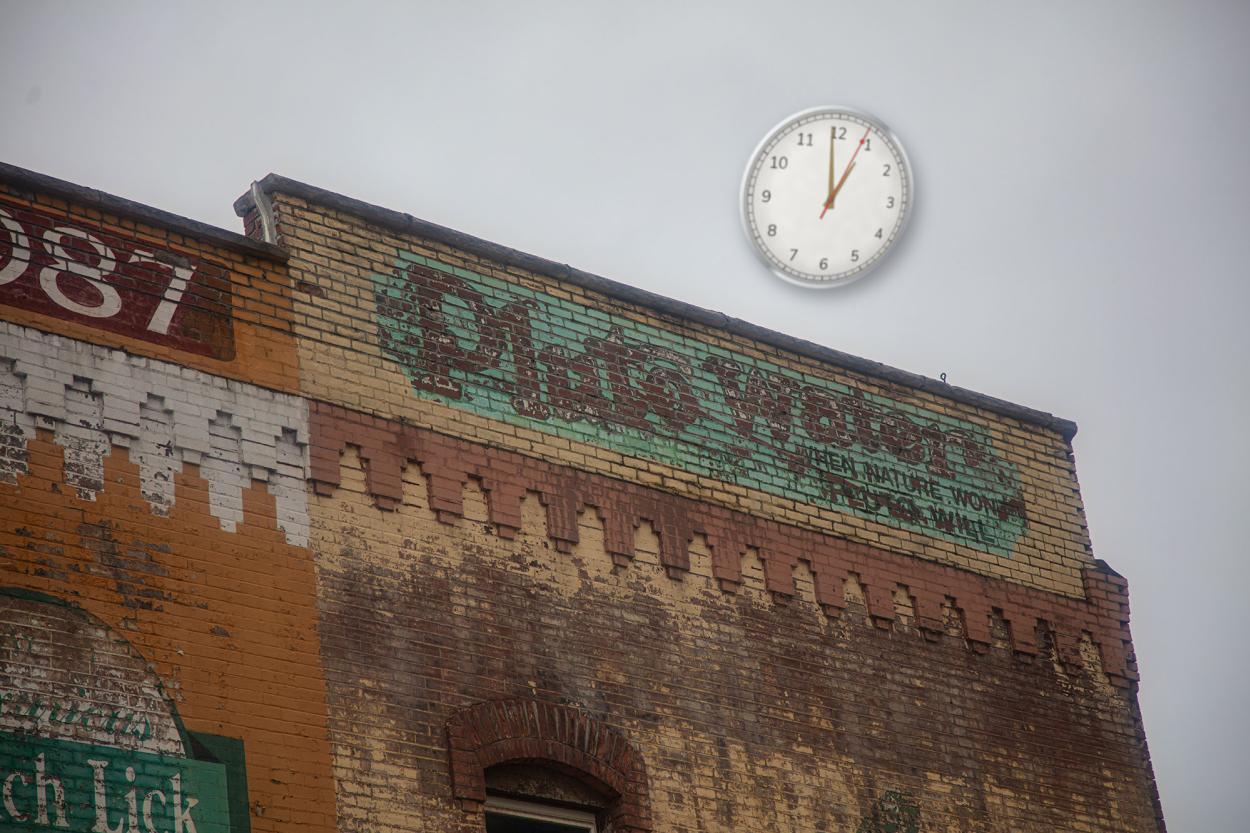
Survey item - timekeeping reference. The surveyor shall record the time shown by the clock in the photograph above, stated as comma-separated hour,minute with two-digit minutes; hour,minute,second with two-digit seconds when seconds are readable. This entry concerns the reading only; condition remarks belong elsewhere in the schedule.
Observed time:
12,59,04
